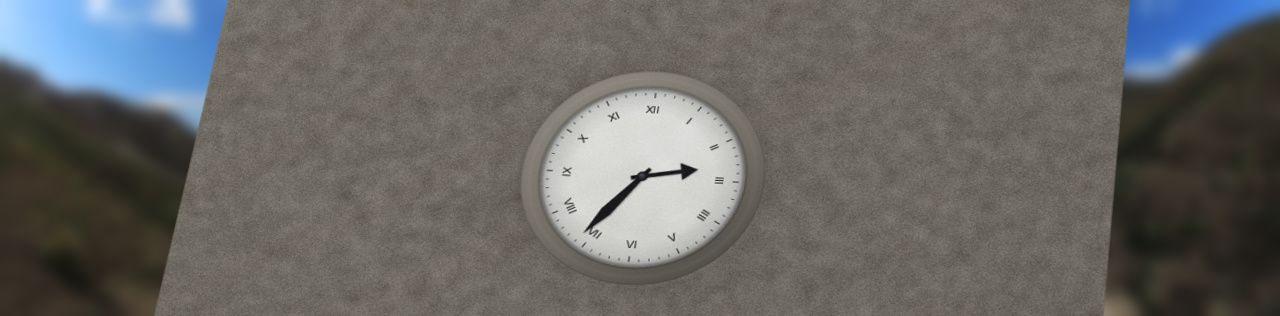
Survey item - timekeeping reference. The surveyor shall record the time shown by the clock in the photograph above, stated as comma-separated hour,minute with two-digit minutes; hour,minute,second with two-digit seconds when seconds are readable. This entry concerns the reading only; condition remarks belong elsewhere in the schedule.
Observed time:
2,36
